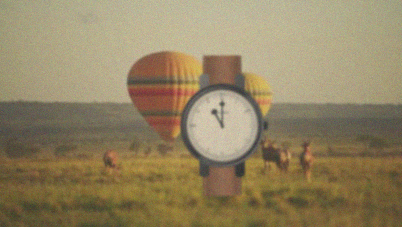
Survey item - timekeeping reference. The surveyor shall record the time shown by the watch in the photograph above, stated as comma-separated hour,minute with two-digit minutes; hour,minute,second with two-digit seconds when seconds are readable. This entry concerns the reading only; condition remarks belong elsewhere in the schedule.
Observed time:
11,00
